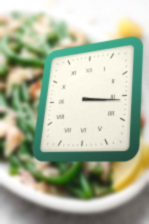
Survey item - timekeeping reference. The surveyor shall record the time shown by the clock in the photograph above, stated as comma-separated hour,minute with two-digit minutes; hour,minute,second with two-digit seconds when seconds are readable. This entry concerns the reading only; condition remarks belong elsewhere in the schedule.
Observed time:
3,16
